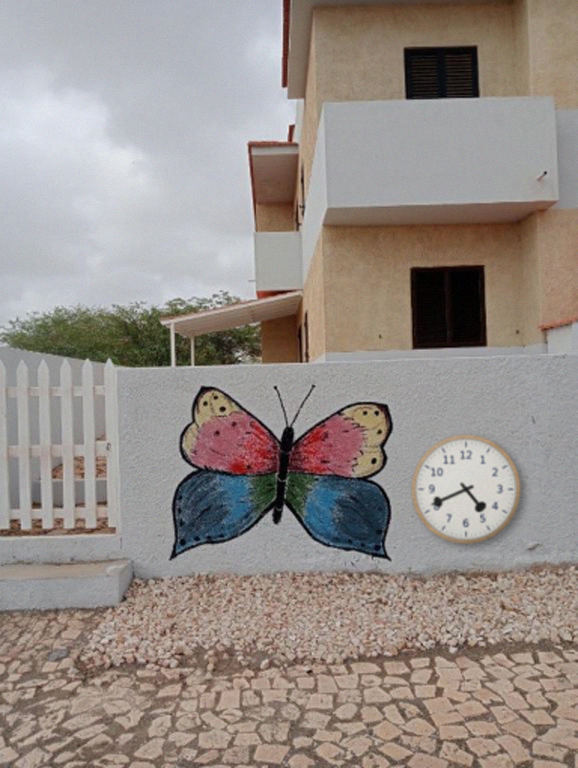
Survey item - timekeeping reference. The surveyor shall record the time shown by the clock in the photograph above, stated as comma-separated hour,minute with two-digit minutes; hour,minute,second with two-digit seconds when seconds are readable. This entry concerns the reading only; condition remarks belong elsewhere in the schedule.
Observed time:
4,41
